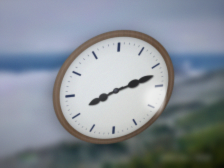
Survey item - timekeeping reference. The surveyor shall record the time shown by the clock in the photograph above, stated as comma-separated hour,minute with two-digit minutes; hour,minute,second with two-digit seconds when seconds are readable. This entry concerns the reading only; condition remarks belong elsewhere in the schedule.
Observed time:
8,12
